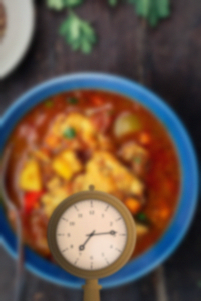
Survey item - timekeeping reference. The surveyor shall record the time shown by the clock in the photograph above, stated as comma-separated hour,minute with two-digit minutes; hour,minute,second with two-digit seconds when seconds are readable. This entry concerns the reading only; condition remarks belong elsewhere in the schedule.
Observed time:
7,14
